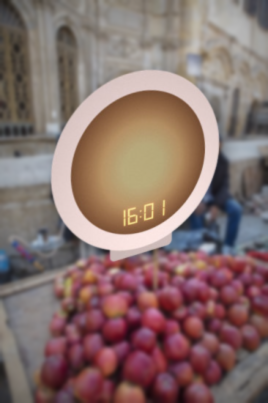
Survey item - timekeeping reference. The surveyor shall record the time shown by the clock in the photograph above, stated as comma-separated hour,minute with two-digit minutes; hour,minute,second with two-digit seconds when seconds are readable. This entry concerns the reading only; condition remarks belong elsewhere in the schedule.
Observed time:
16,01
